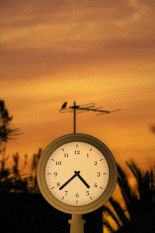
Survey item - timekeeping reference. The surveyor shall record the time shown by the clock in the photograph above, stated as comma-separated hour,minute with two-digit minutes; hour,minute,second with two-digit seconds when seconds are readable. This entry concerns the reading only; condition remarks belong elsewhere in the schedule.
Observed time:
4,38
